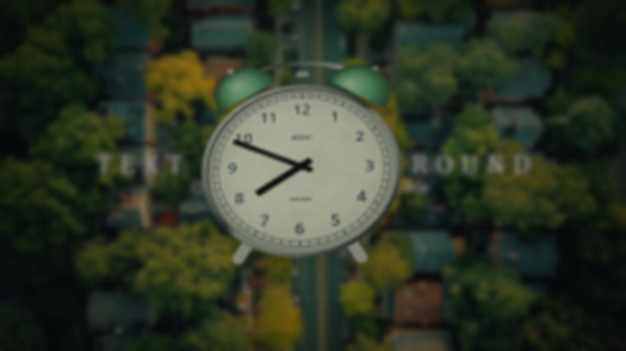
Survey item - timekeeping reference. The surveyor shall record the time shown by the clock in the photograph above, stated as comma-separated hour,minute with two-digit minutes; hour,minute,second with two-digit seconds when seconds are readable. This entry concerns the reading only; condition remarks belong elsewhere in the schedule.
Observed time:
7,49
